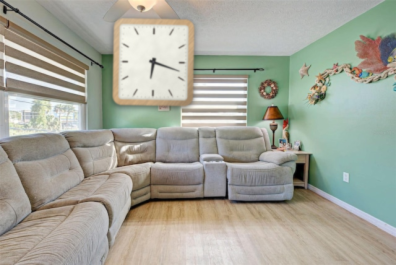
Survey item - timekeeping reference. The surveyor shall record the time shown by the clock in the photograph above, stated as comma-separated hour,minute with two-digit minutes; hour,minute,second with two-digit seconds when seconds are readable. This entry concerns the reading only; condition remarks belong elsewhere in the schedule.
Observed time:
6,18
